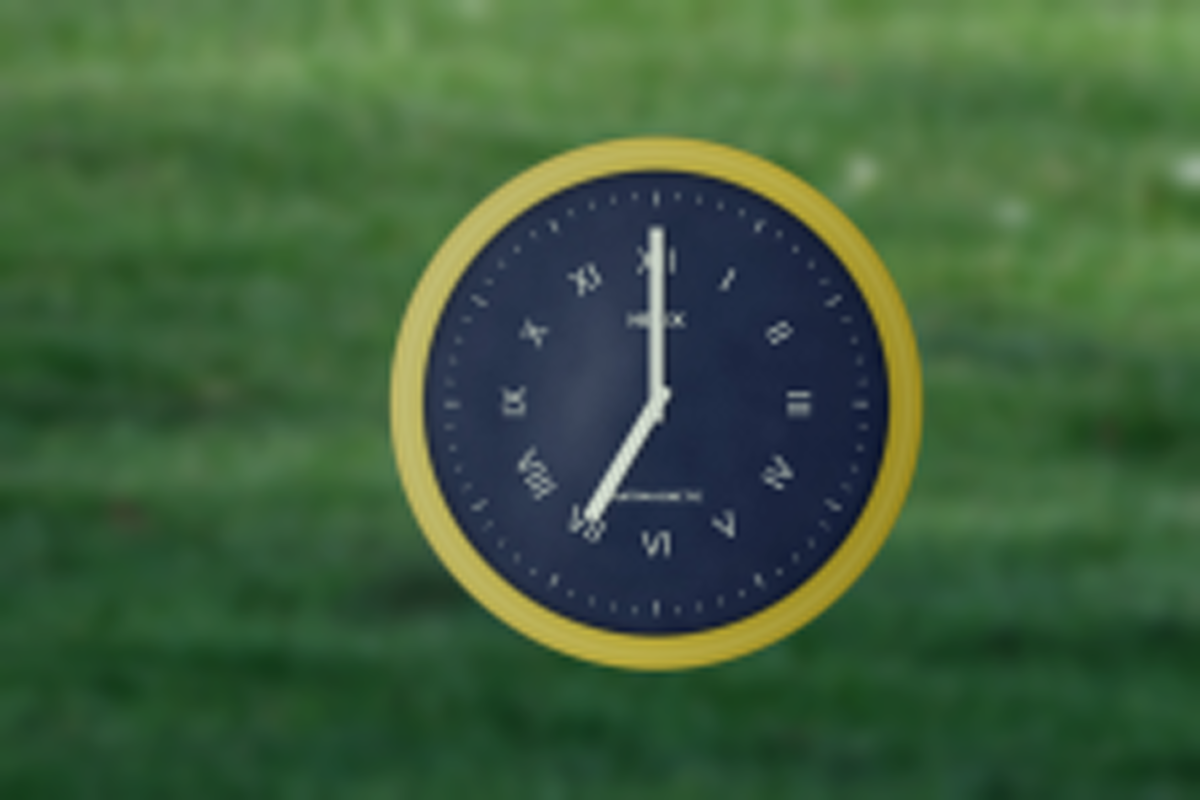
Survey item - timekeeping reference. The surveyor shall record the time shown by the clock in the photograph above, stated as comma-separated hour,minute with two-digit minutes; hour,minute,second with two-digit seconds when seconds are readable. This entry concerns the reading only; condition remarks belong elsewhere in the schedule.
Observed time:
7,00
